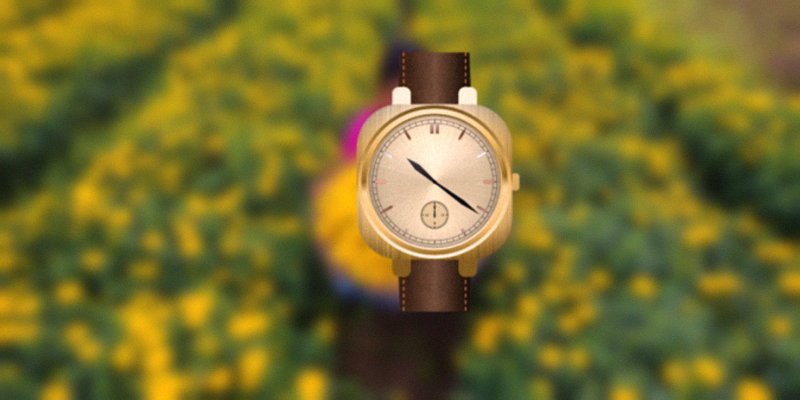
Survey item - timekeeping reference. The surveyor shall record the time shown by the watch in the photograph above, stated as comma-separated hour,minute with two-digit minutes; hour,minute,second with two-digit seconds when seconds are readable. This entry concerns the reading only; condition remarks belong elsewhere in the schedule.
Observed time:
10,21
